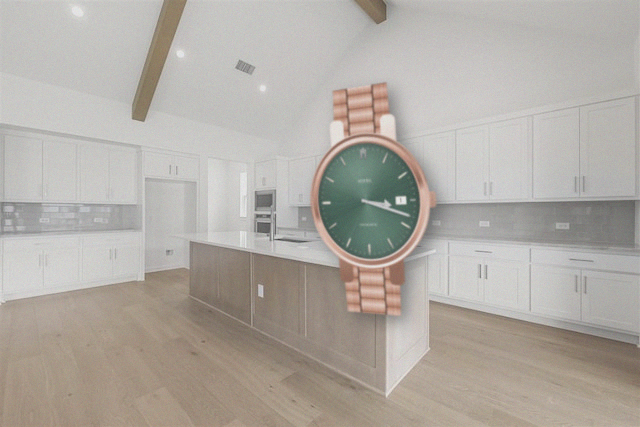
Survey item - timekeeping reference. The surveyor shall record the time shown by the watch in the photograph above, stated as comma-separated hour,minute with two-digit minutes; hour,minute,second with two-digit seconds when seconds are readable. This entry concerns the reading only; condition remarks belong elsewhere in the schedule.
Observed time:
3,18
